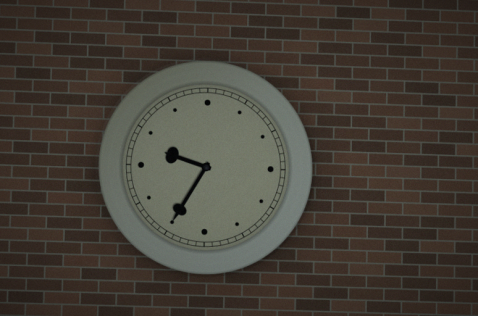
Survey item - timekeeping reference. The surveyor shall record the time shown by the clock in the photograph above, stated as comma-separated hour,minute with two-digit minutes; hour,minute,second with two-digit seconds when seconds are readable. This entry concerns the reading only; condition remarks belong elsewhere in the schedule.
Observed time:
9,35
